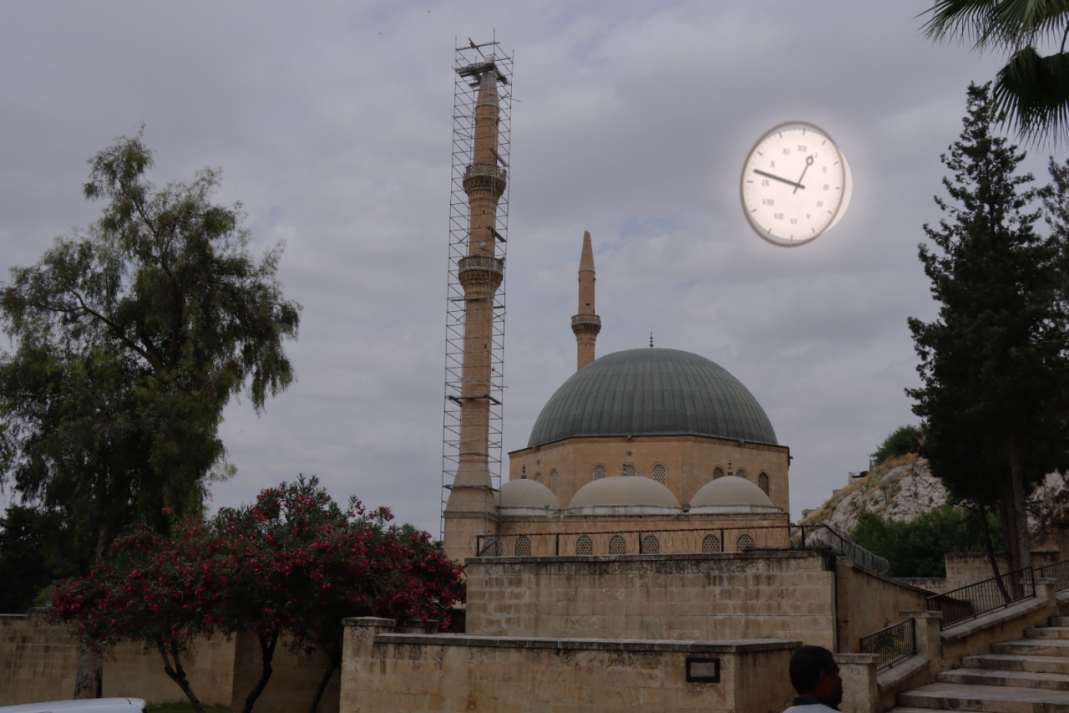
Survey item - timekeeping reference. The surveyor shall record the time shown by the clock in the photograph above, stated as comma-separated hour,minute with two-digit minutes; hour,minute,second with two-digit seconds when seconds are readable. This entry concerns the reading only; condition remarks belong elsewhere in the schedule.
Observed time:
12,47
